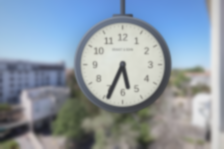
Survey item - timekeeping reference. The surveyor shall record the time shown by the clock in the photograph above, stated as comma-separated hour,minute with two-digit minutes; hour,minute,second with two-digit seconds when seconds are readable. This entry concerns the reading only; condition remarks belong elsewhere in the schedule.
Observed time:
5,34
